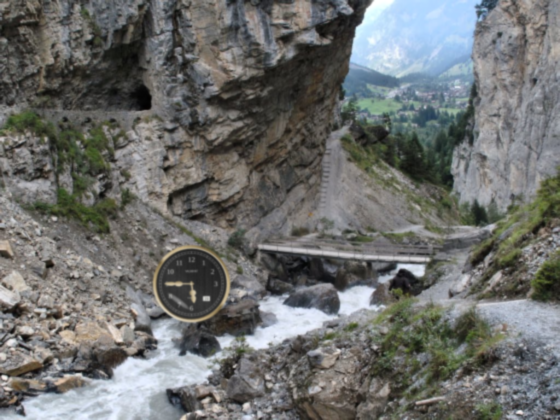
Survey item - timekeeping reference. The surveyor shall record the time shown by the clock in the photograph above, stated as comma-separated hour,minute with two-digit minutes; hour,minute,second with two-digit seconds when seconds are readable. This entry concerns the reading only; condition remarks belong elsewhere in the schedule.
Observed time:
5,45
